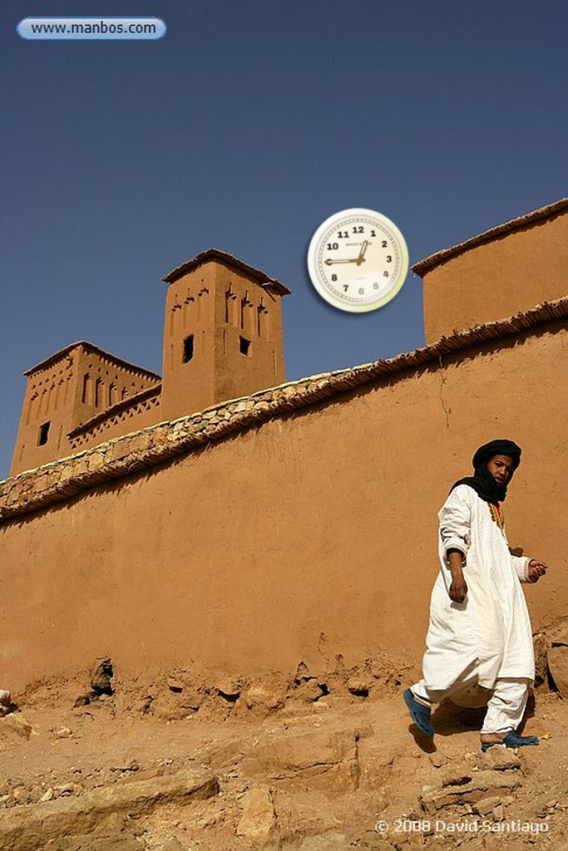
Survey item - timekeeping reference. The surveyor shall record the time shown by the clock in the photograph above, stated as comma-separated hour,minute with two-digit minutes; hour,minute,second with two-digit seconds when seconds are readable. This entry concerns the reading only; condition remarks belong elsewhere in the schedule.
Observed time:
12,45
